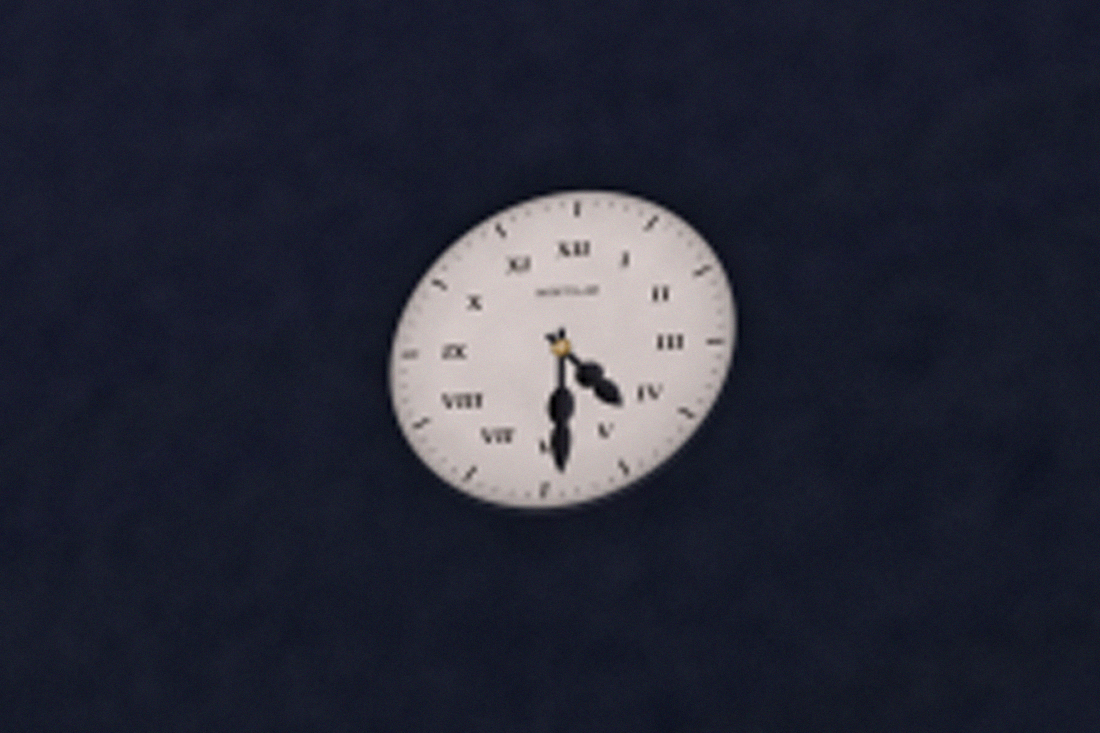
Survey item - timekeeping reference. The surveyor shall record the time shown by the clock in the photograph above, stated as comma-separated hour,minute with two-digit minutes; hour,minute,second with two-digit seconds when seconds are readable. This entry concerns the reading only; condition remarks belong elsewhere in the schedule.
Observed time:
4,29
